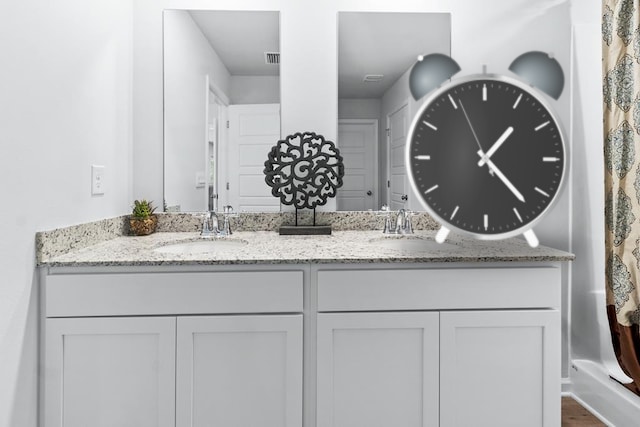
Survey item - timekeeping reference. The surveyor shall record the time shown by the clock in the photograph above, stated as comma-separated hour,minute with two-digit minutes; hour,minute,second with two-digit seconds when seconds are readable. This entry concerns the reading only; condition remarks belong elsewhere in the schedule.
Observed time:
1,22,56
